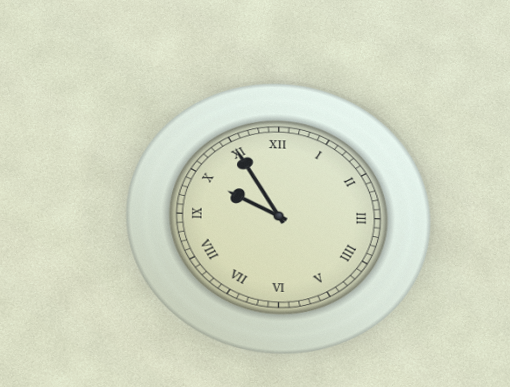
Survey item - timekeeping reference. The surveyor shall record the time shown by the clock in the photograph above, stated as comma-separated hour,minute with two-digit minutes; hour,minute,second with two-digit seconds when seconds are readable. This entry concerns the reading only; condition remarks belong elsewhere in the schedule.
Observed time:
9,55
